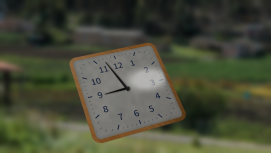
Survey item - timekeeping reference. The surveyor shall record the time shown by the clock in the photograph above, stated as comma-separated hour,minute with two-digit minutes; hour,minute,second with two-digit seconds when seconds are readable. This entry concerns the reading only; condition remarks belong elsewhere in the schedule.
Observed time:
8,57
